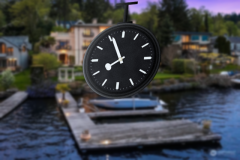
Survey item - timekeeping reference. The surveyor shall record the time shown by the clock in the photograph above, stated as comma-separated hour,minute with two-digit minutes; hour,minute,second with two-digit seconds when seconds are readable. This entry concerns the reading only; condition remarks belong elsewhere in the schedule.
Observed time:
7,56
